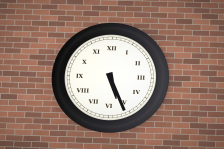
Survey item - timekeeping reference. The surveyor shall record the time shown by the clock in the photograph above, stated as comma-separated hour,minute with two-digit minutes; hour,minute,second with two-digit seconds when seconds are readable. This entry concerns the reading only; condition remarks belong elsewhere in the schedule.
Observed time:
5,26
